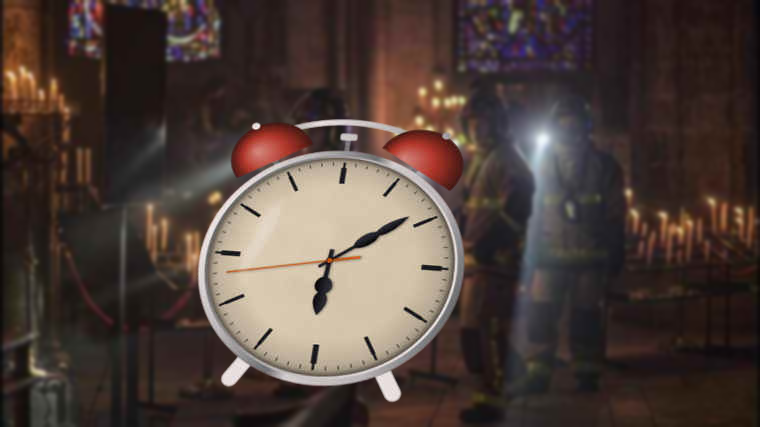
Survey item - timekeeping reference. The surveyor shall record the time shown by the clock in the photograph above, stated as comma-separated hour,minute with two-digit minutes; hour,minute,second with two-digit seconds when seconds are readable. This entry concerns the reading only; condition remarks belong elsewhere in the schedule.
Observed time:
6,08,43
